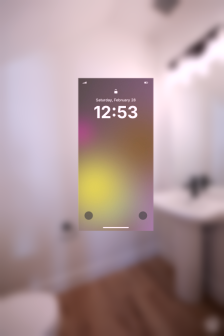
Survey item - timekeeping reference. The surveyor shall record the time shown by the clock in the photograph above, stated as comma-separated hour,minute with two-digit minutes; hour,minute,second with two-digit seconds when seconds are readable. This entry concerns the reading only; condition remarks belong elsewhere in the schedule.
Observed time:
12,53
